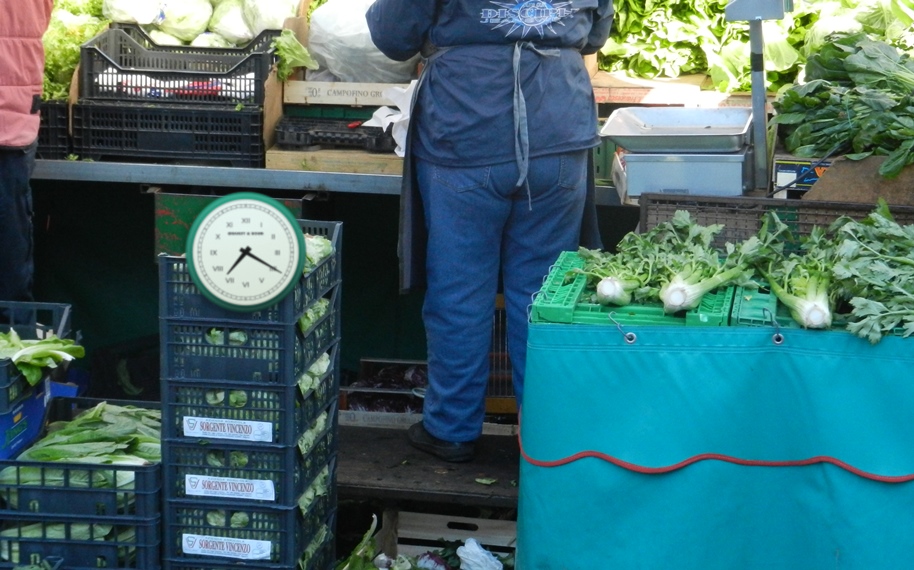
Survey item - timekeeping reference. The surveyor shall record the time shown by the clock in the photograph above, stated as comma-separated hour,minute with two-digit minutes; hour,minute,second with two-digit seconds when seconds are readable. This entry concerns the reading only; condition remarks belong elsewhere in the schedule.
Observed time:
7,20
